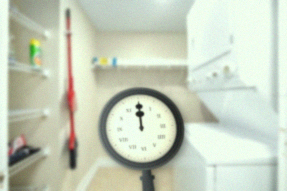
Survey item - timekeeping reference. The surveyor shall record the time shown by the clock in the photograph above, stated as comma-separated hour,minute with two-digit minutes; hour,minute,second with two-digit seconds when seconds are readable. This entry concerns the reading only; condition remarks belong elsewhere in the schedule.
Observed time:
12,00
